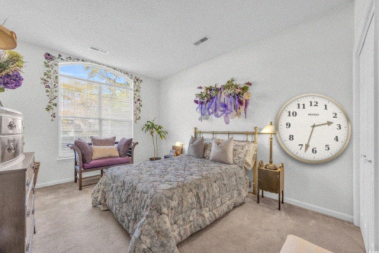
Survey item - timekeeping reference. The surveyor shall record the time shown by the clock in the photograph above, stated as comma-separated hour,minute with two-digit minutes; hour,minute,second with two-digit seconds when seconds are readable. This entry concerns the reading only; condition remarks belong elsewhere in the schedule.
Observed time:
2,33
